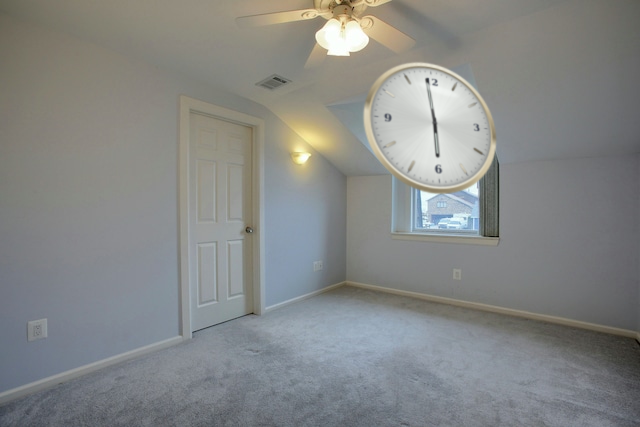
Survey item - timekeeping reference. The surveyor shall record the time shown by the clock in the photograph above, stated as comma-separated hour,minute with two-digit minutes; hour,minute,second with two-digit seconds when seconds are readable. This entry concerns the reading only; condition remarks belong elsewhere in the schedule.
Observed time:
5,59
